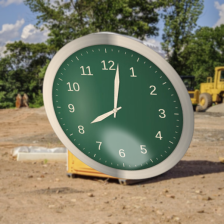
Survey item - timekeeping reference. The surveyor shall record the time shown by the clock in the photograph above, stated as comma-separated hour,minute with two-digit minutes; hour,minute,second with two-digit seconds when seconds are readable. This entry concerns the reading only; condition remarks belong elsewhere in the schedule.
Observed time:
8,02
